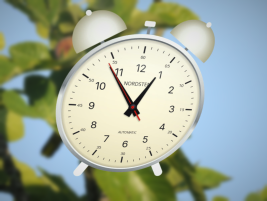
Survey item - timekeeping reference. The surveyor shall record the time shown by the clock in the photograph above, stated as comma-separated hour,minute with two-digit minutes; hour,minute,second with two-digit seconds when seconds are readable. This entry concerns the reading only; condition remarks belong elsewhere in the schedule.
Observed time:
12,53,54
